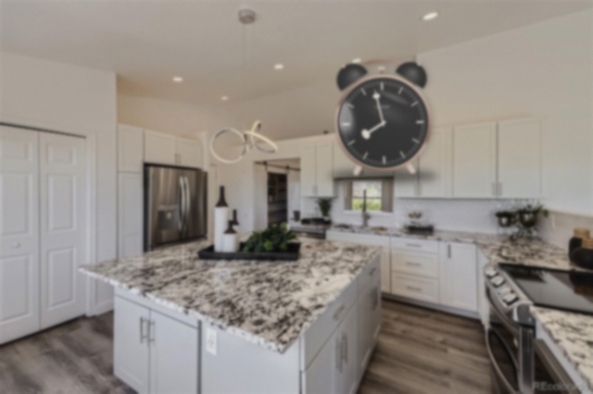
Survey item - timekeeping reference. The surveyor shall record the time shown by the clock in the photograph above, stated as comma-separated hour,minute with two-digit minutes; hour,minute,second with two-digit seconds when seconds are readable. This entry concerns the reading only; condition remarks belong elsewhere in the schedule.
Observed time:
7,58
